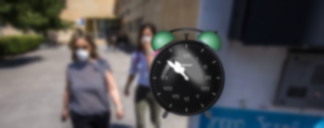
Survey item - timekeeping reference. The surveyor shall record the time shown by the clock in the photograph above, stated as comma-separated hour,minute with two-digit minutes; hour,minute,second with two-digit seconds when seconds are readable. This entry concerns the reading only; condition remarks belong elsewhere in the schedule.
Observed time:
10,52
